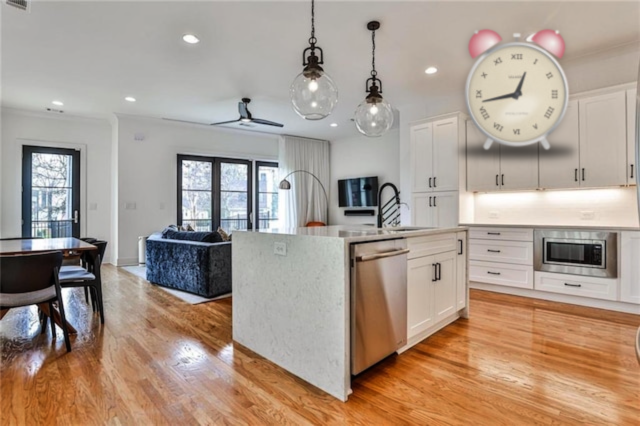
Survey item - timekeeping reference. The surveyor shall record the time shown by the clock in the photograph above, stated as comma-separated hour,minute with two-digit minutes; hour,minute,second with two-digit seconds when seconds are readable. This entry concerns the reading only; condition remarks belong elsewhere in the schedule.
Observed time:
12,43
